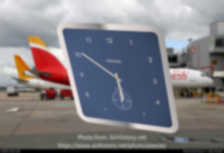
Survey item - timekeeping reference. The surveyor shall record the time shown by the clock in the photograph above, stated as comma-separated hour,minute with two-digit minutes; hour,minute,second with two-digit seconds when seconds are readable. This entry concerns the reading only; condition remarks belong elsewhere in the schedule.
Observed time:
5,51
